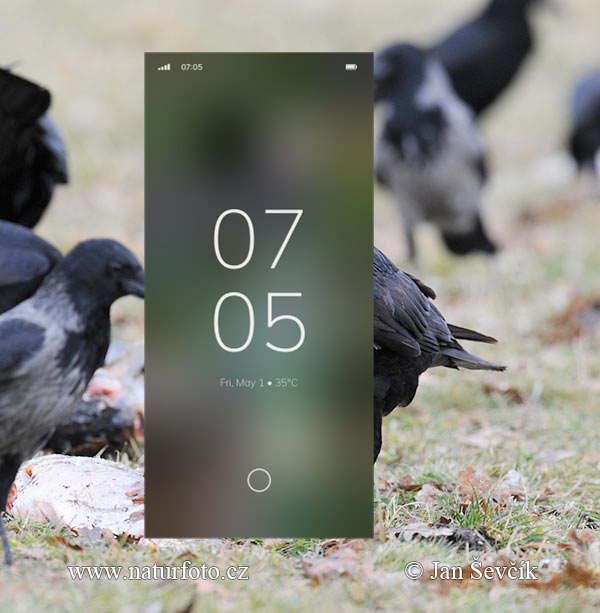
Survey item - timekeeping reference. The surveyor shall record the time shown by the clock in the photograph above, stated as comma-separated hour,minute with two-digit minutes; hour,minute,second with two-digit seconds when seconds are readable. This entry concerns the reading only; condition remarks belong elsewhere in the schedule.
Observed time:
7,05
